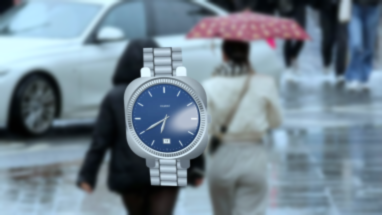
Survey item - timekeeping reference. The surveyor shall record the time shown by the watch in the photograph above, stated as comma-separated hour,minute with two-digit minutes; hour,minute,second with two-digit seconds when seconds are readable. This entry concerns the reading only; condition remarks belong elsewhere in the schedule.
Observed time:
6,40
